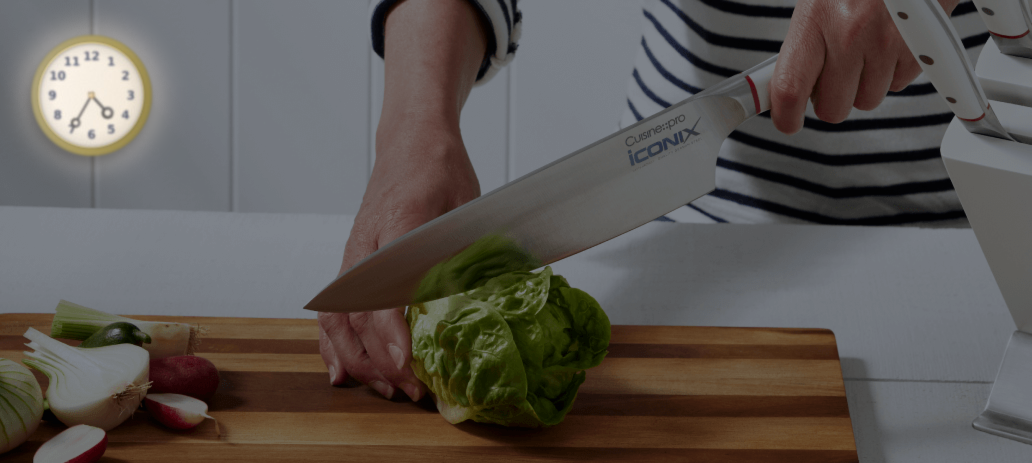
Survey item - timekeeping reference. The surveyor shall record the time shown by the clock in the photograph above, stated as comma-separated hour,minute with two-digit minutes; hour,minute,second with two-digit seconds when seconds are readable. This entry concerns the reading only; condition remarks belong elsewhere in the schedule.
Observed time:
4,35
